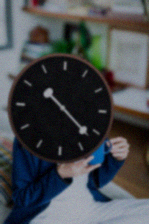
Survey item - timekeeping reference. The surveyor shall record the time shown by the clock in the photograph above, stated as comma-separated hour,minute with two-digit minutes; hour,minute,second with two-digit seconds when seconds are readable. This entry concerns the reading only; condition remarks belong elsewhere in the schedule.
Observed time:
10,22
